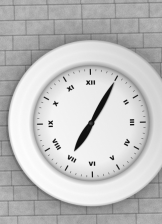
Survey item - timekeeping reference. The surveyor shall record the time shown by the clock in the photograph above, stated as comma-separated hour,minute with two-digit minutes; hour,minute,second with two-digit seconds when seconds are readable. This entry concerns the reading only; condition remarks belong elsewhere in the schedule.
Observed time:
7,05
